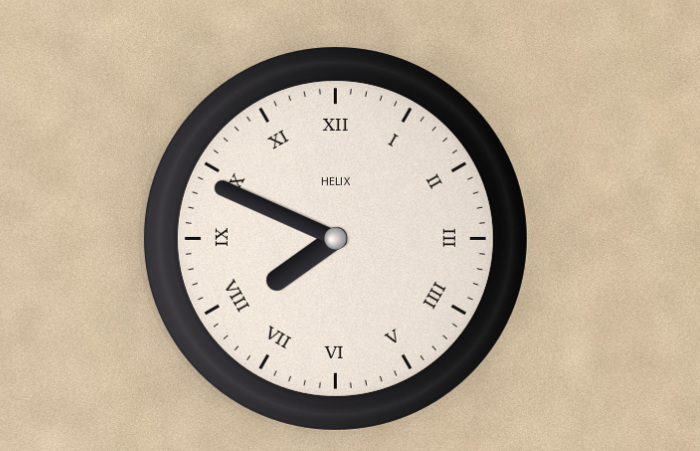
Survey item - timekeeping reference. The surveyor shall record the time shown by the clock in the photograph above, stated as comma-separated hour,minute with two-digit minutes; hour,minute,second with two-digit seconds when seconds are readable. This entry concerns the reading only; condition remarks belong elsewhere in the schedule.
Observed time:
7,49
